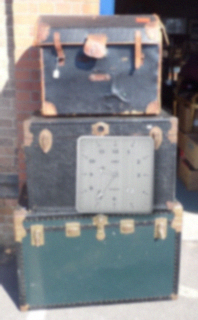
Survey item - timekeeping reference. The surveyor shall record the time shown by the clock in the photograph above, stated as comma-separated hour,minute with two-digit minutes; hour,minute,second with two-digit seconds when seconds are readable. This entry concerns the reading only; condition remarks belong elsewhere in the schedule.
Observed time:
9,36
